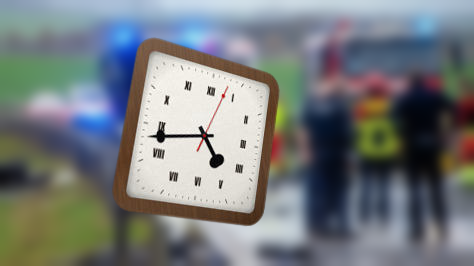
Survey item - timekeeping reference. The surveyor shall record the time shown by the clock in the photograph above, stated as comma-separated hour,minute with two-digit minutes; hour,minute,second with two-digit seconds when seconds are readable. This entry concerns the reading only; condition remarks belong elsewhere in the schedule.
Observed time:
4,43,03
